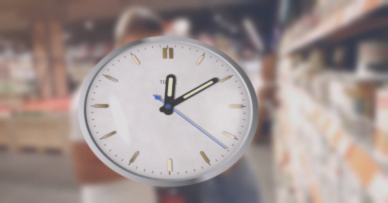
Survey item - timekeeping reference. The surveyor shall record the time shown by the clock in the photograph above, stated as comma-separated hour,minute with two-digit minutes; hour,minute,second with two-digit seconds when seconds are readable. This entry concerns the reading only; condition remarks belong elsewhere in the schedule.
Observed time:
12,09,22
